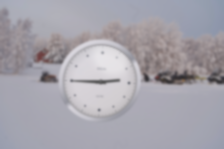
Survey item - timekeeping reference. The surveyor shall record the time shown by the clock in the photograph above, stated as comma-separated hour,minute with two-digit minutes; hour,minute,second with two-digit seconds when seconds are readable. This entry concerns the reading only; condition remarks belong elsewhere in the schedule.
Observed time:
2,45
